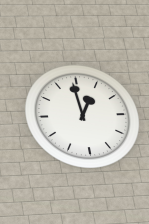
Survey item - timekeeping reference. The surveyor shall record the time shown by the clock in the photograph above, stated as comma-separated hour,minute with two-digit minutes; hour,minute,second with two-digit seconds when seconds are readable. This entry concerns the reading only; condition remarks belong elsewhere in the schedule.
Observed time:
12,59
